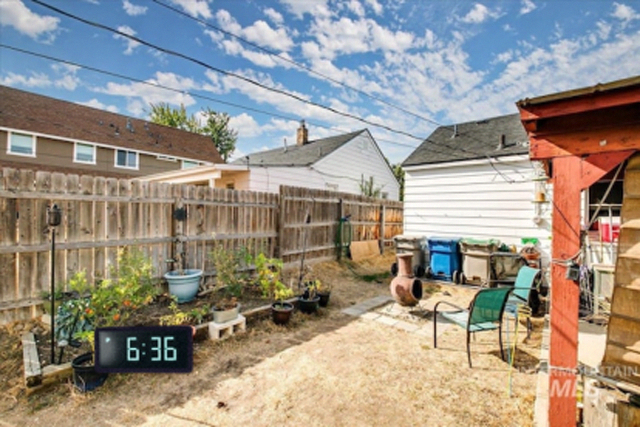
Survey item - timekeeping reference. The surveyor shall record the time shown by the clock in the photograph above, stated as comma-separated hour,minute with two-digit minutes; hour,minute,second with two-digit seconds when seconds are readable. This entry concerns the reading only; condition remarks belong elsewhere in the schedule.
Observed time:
6,36
